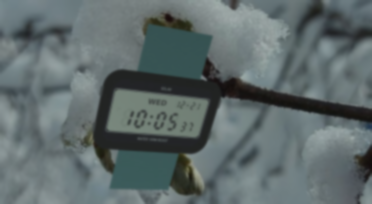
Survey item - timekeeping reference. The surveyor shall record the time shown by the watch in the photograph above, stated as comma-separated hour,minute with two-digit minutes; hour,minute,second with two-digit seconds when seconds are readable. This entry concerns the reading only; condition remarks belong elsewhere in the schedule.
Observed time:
10,05
